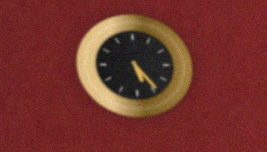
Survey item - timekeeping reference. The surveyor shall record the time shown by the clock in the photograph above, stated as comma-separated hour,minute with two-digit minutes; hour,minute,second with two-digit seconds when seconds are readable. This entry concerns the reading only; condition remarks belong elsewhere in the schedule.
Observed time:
5,24
